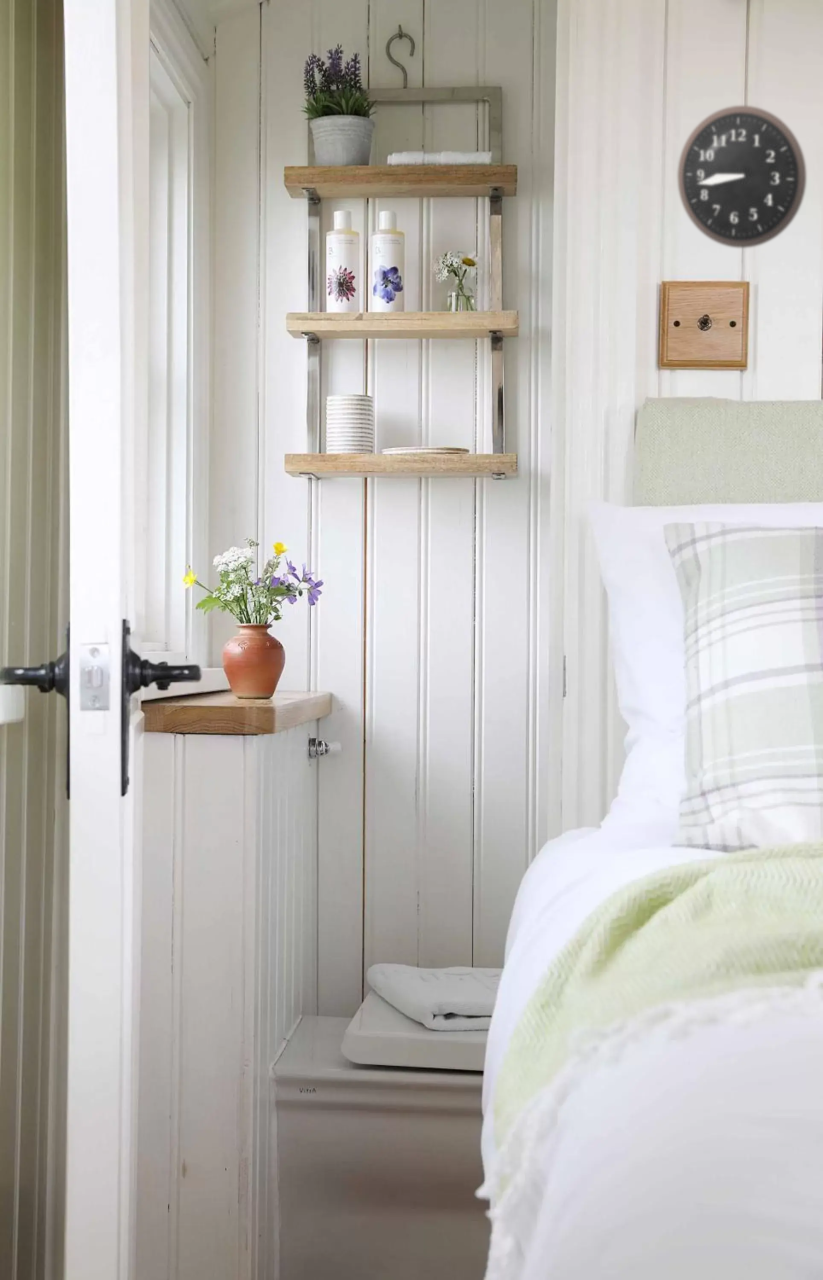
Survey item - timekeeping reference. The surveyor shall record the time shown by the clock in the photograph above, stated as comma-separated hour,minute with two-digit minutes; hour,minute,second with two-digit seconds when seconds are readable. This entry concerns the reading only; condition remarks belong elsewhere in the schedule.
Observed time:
8,43
